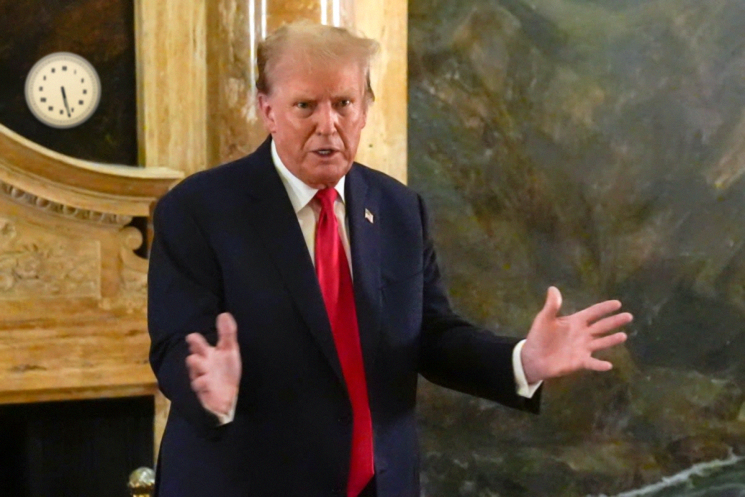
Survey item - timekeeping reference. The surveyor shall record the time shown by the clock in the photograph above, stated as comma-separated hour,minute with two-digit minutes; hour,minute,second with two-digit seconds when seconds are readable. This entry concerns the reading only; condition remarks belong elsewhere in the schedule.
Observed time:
5,27
